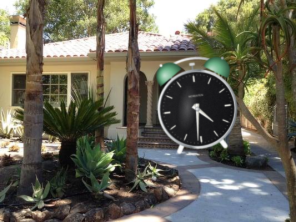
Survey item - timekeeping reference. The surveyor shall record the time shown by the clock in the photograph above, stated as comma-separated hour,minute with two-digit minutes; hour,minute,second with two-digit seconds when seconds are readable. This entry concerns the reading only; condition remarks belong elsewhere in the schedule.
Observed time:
4,31
